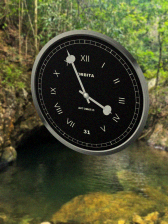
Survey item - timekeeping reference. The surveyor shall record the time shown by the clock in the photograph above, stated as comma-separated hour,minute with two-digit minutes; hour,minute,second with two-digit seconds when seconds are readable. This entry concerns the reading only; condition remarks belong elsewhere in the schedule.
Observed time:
3,56
